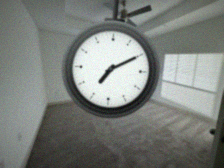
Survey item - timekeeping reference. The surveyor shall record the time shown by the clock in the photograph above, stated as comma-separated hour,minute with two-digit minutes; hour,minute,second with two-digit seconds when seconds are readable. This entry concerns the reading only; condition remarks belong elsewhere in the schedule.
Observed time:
7,10
